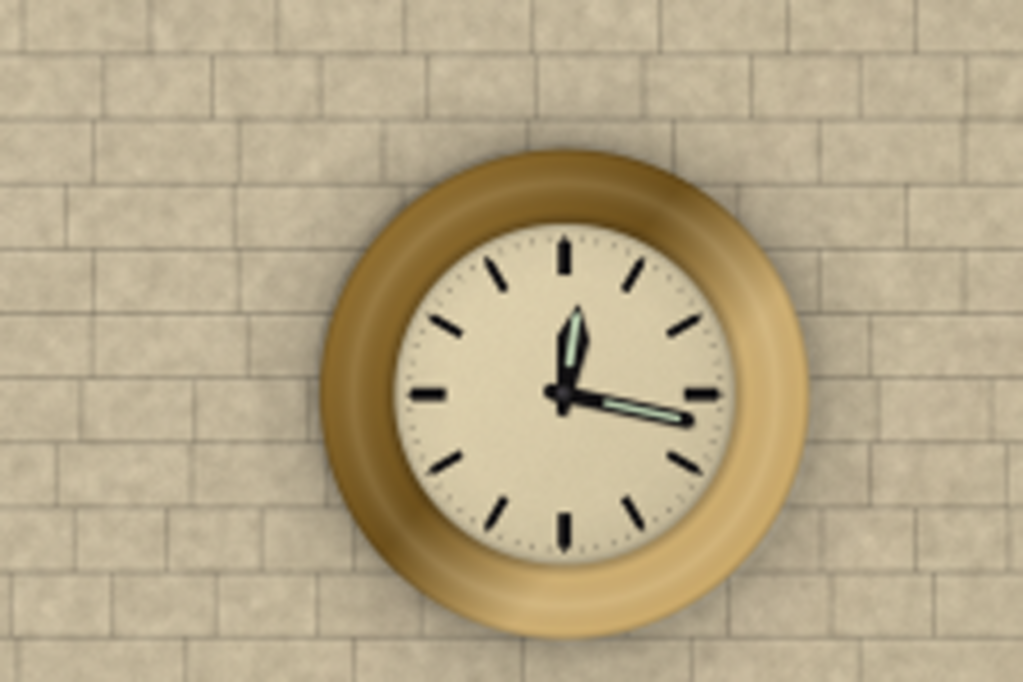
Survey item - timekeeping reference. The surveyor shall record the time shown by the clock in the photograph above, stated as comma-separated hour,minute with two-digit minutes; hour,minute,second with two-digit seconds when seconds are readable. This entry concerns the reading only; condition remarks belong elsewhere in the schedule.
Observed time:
12,17
